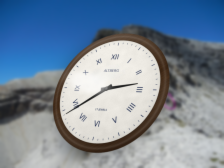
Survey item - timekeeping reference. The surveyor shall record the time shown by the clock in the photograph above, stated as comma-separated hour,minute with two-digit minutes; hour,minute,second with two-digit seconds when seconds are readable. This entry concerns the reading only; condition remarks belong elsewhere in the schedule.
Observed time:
2,39
